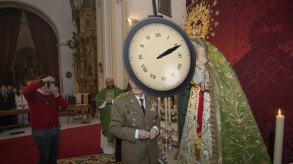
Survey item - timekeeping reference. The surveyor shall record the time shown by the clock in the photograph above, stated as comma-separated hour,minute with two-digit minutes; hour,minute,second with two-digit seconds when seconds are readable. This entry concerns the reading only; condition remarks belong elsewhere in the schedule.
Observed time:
2,11
